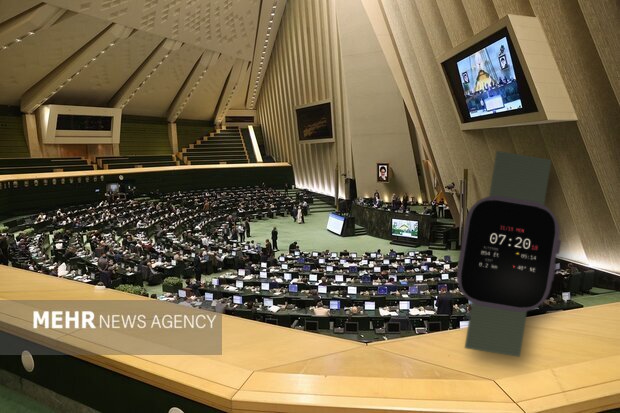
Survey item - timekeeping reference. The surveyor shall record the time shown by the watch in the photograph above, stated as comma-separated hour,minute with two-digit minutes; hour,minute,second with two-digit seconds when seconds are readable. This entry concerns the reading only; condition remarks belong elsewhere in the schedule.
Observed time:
7,20
